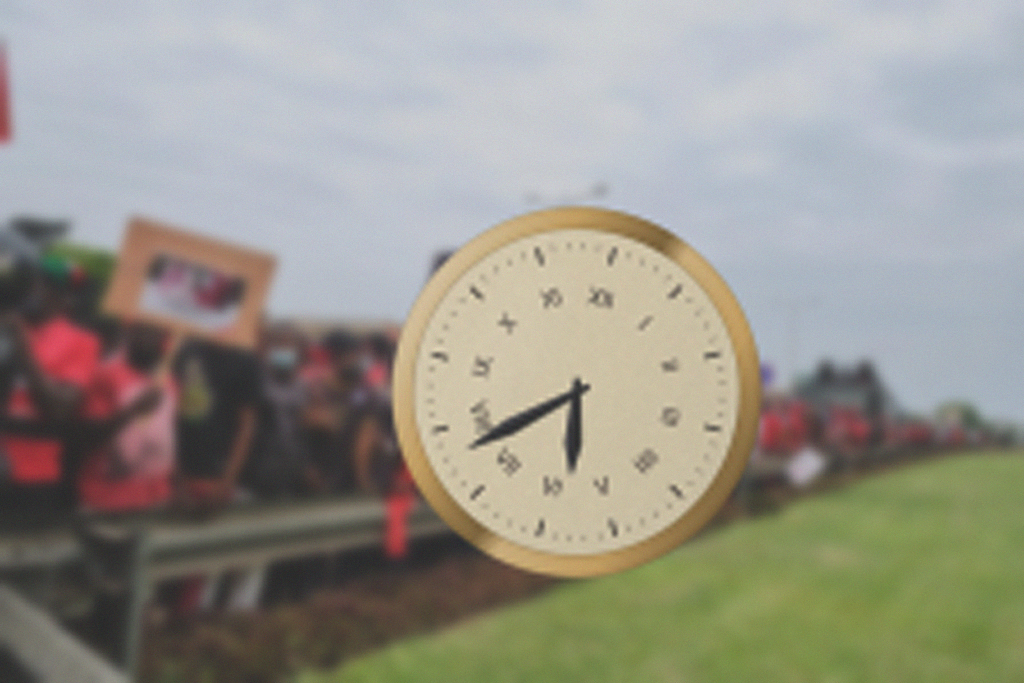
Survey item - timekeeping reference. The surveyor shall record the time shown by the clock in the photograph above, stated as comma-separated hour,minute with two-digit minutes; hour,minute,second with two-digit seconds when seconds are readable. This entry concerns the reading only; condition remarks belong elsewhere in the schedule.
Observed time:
5,38
